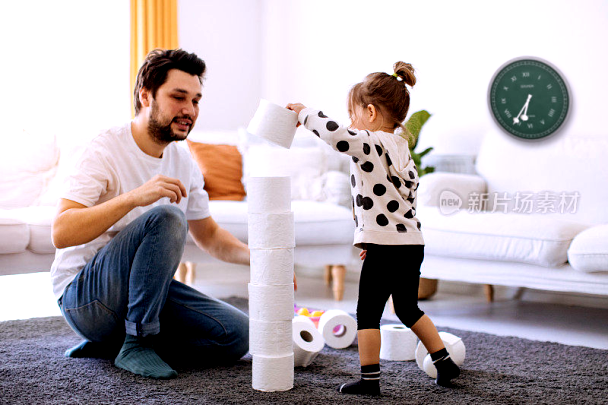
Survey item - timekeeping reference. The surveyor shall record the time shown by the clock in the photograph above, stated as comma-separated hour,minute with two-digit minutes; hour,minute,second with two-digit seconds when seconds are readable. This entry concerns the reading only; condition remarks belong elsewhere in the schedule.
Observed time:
6,36
